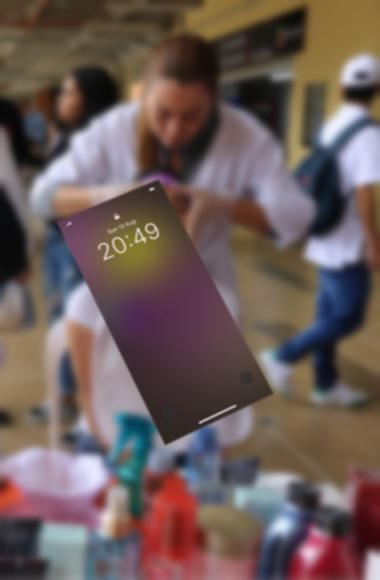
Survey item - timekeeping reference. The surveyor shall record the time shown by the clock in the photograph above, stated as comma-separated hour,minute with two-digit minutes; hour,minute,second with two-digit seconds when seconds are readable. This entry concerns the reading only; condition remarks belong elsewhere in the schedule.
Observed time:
20,49
